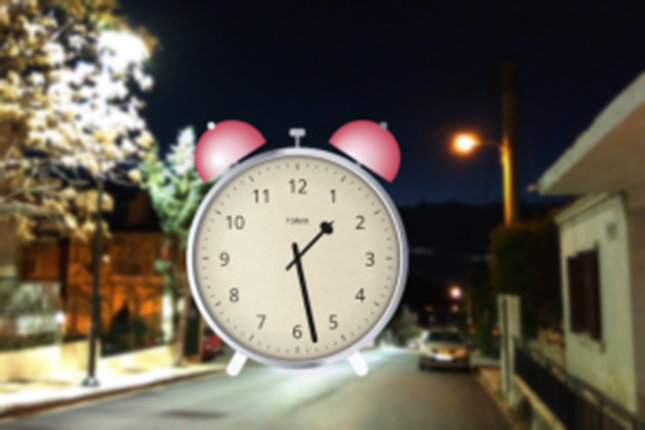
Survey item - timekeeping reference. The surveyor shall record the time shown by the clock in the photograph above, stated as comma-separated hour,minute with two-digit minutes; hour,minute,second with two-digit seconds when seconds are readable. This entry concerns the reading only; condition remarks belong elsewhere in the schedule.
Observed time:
1,28
